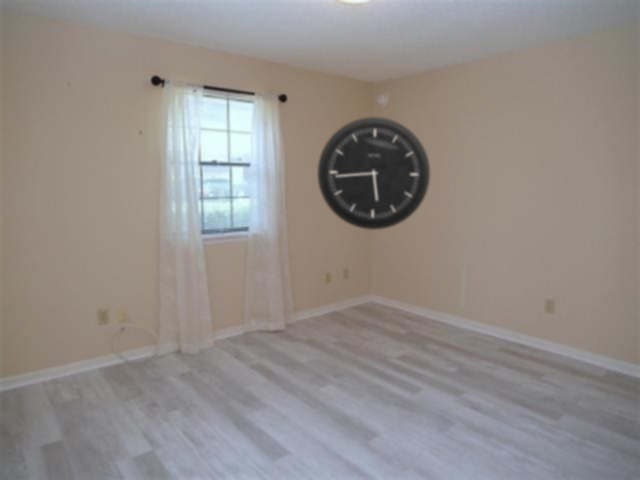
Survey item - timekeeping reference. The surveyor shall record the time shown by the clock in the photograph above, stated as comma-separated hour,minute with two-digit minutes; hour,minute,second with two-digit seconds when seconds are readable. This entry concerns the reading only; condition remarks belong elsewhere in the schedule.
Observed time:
5,44
